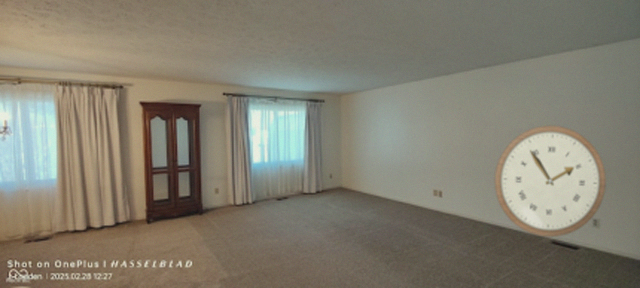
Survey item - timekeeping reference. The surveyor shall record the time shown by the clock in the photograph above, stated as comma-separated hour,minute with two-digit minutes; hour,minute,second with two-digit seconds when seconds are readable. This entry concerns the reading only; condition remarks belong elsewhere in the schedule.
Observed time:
1,54
